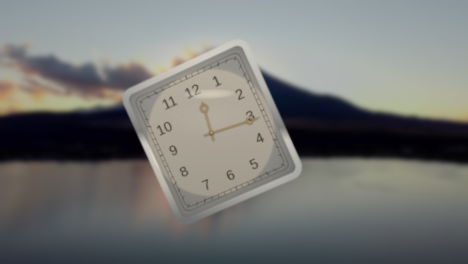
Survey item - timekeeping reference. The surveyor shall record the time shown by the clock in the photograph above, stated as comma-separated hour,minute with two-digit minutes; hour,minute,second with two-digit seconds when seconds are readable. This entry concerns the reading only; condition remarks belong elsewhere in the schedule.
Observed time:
12,16
